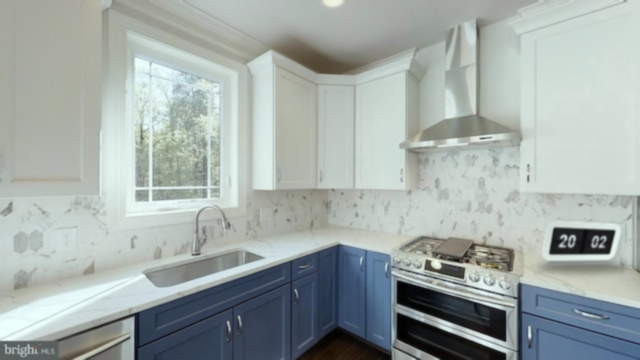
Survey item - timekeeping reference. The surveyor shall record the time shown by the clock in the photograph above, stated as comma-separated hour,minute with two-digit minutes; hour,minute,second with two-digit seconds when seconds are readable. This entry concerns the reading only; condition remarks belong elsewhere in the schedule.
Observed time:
20,02
